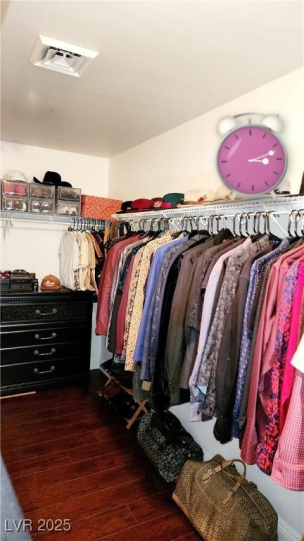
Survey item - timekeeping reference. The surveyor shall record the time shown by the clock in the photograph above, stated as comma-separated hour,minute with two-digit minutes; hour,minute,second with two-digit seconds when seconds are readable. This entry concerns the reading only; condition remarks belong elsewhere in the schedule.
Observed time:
3,12
